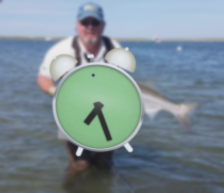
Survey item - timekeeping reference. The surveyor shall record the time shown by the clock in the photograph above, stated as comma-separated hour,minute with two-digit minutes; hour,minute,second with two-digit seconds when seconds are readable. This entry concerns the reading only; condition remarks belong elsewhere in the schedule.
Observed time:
7,28
